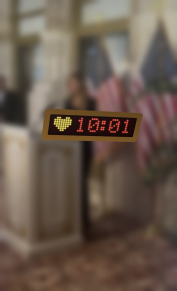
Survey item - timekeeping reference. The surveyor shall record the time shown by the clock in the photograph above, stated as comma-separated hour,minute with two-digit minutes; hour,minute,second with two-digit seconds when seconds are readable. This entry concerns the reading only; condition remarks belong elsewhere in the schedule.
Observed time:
10,01
